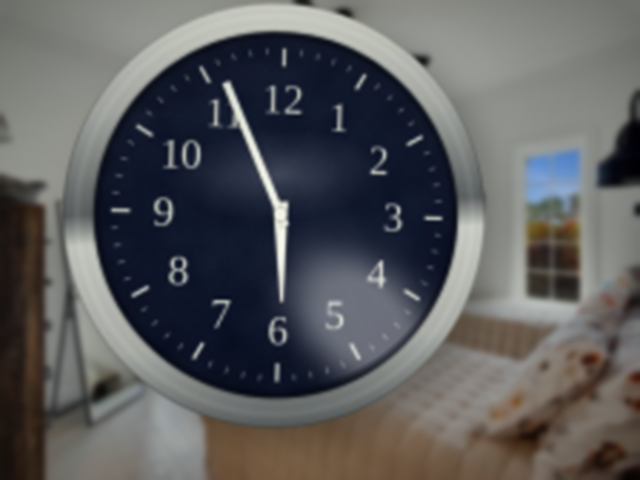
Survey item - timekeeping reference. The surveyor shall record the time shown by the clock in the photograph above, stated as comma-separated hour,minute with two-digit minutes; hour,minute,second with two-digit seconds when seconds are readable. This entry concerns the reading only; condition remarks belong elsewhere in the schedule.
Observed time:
5,56
